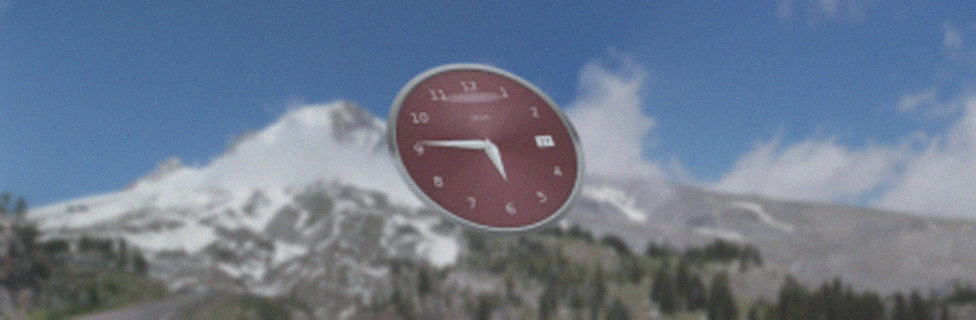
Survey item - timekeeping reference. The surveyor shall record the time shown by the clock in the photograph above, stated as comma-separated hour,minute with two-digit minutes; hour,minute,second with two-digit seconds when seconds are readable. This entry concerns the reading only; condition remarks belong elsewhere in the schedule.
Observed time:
5,46
